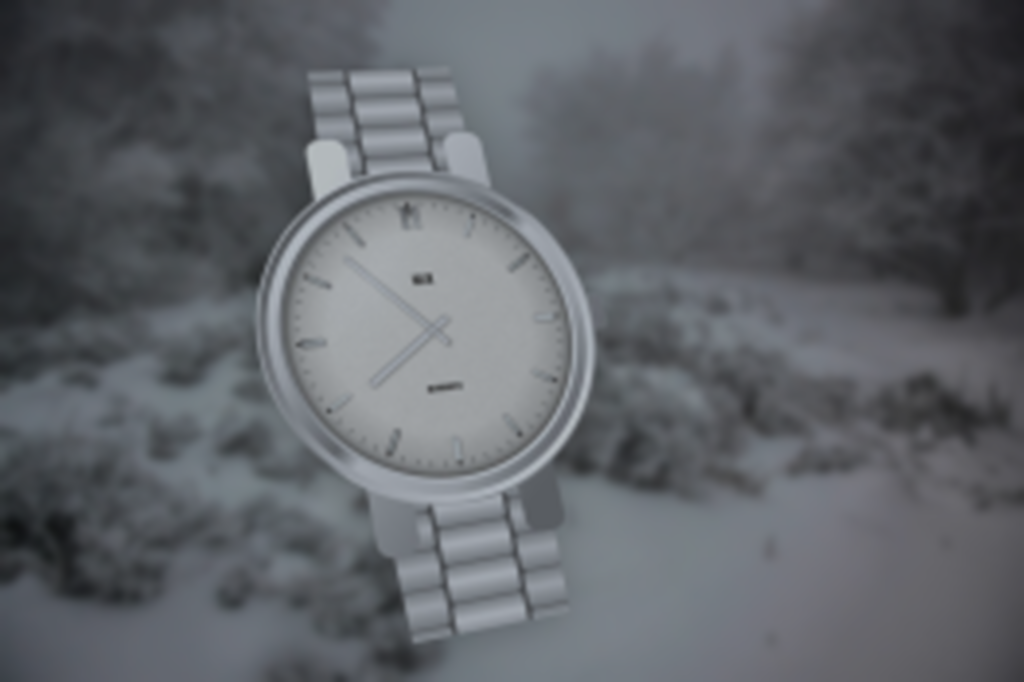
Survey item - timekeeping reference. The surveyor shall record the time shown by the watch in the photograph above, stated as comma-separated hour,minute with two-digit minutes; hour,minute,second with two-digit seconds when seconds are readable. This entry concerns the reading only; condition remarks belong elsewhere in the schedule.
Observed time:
7,53
